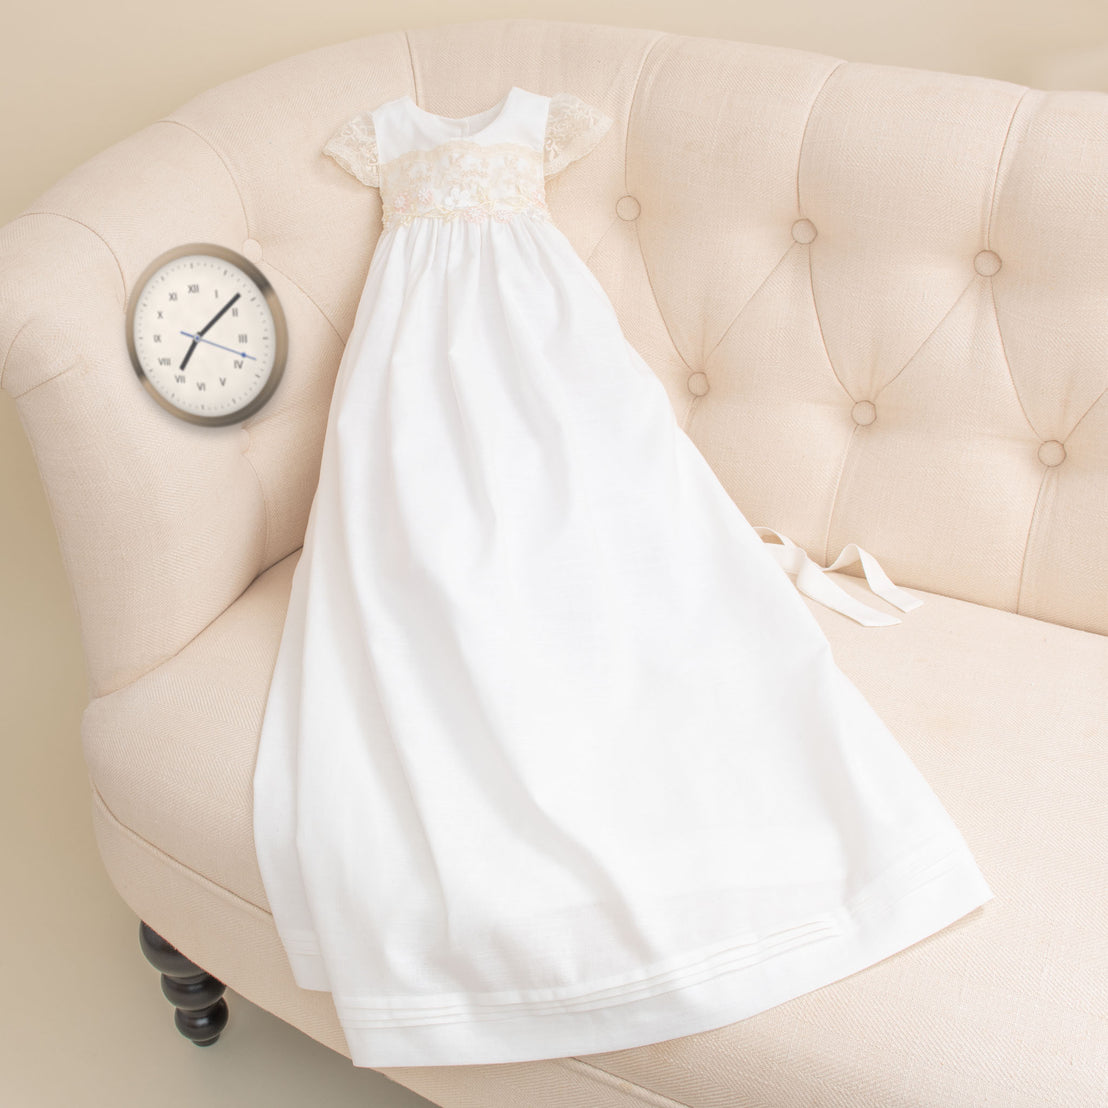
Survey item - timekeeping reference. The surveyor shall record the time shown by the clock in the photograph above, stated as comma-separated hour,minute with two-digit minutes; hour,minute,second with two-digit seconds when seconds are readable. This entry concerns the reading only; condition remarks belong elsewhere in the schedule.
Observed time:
7,08,18
